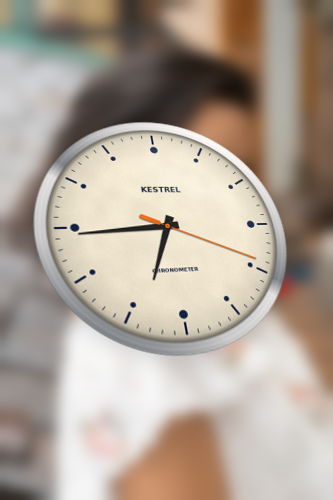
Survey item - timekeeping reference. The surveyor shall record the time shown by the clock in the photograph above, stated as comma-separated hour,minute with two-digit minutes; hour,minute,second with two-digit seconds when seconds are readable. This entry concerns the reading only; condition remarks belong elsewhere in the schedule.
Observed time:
6,44,19
